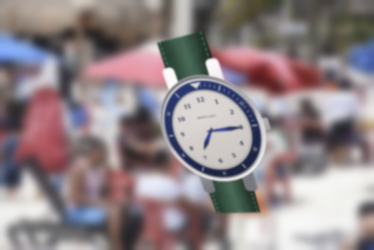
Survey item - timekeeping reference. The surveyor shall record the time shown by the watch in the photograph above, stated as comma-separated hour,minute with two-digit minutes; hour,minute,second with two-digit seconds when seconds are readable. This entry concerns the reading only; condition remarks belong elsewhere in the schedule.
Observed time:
7,15
